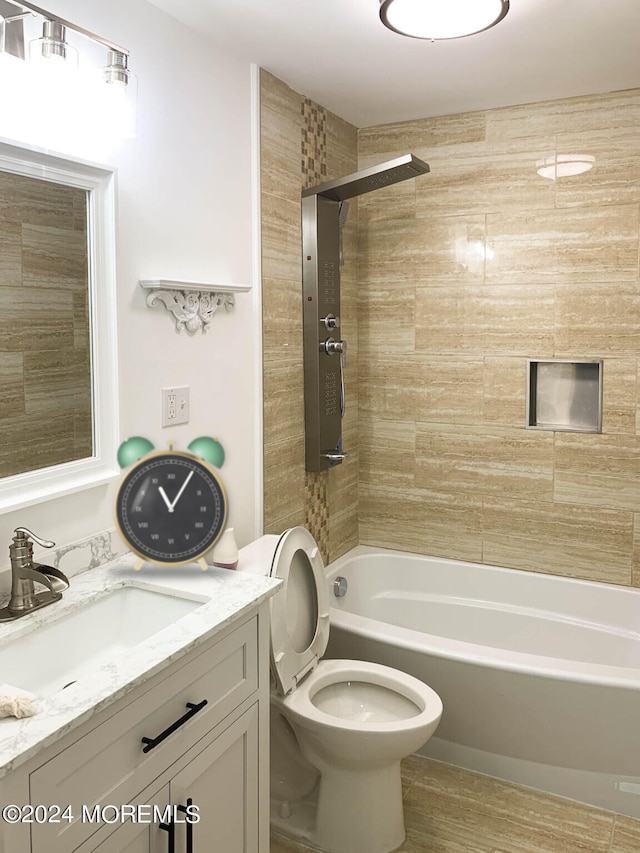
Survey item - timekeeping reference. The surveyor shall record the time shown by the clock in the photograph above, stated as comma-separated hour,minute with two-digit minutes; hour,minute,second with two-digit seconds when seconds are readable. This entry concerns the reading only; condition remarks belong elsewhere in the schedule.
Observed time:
11,05
